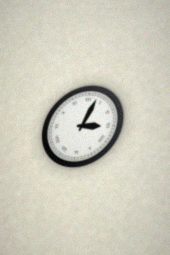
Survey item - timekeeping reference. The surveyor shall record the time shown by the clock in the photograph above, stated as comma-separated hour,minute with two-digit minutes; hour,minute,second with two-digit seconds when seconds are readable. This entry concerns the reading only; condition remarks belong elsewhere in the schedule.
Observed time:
3,03
